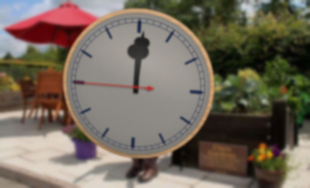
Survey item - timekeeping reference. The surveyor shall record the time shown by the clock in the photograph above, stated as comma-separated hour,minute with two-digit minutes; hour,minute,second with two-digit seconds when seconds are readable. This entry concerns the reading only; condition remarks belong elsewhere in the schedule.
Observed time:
12,00,45
